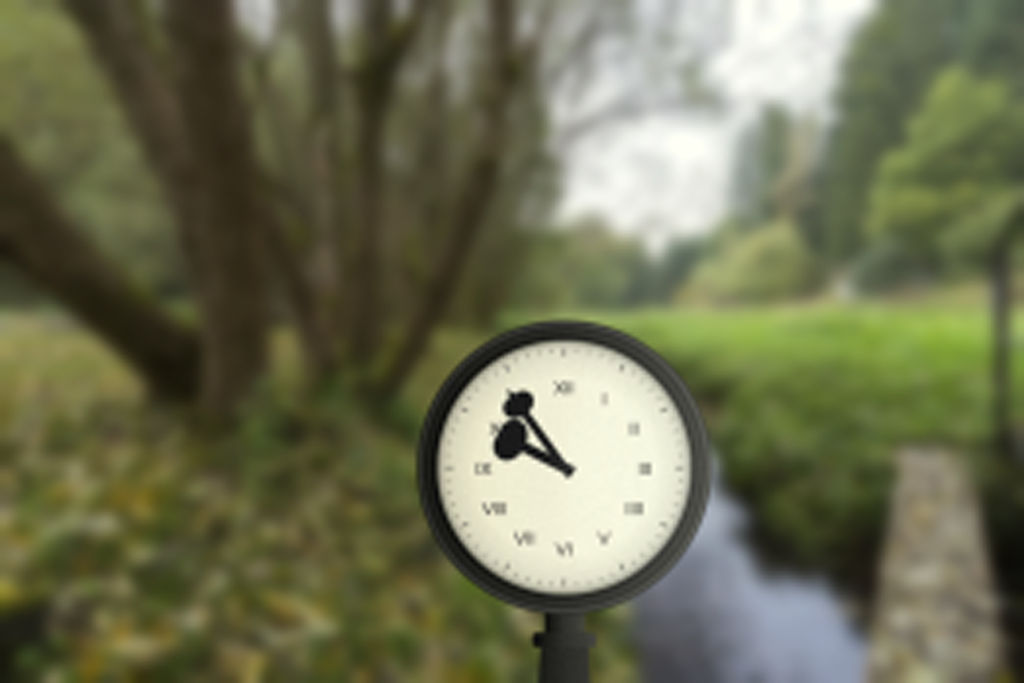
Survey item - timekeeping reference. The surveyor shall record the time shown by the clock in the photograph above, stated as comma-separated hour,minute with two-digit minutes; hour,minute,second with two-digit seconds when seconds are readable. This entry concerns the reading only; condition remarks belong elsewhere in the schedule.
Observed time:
9,54
